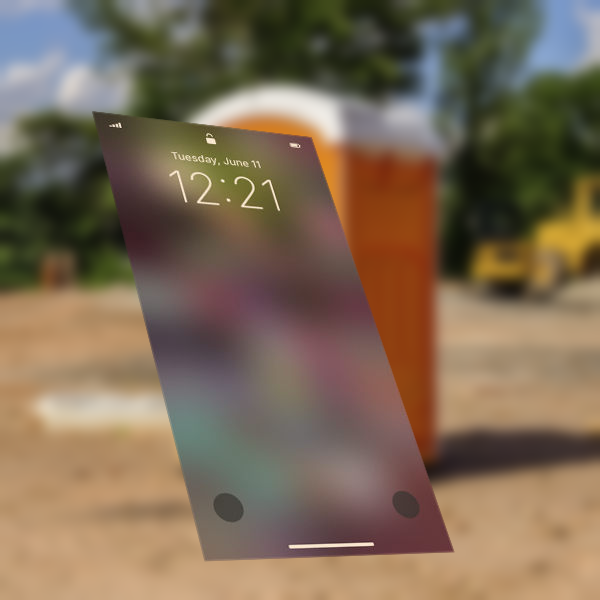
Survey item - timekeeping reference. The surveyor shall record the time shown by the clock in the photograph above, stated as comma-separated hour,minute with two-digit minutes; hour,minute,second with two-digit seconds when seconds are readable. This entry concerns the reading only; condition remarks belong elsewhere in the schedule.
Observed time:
12,21
